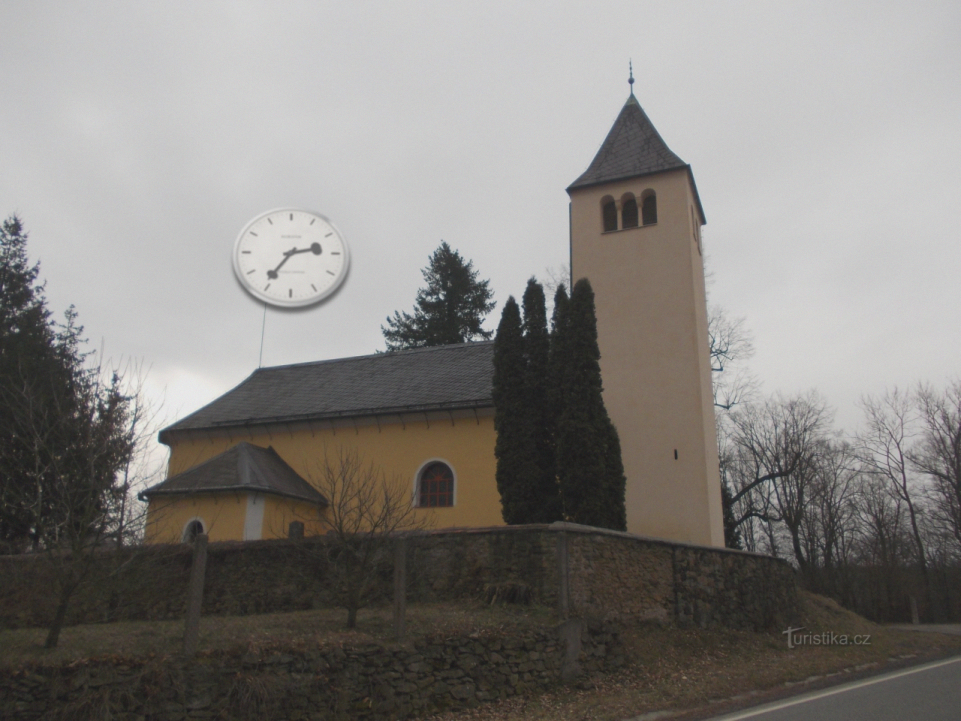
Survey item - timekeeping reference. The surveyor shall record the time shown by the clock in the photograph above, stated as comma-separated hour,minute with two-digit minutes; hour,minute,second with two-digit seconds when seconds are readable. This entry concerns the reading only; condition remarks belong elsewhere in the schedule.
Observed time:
2,36
